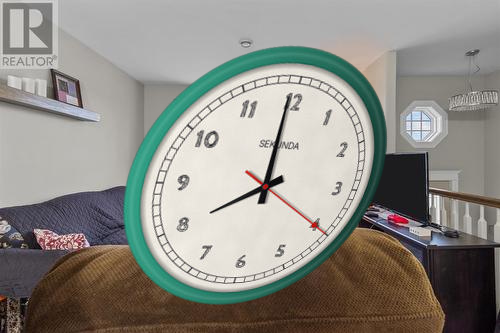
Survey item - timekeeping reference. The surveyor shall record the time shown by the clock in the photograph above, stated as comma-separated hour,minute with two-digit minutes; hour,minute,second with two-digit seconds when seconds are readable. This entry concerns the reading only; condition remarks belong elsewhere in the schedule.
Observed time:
7,59,20
